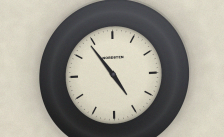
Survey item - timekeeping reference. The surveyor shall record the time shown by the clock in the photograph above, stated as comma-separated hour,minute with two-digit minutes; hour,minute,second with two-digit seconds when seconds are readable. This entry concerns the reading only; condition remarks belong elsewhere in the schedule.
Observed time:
4,54
